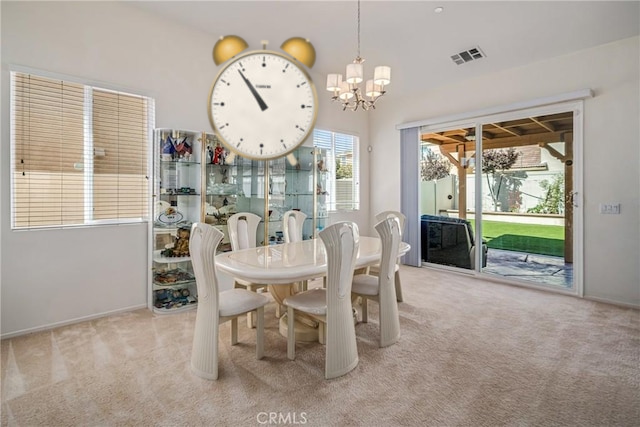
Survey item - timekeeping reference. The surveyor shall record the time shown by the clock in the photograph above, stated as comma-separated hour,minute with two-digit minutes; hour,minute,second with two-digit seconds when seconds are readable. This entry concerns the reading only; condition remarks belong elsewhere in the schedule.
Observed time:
10,54
